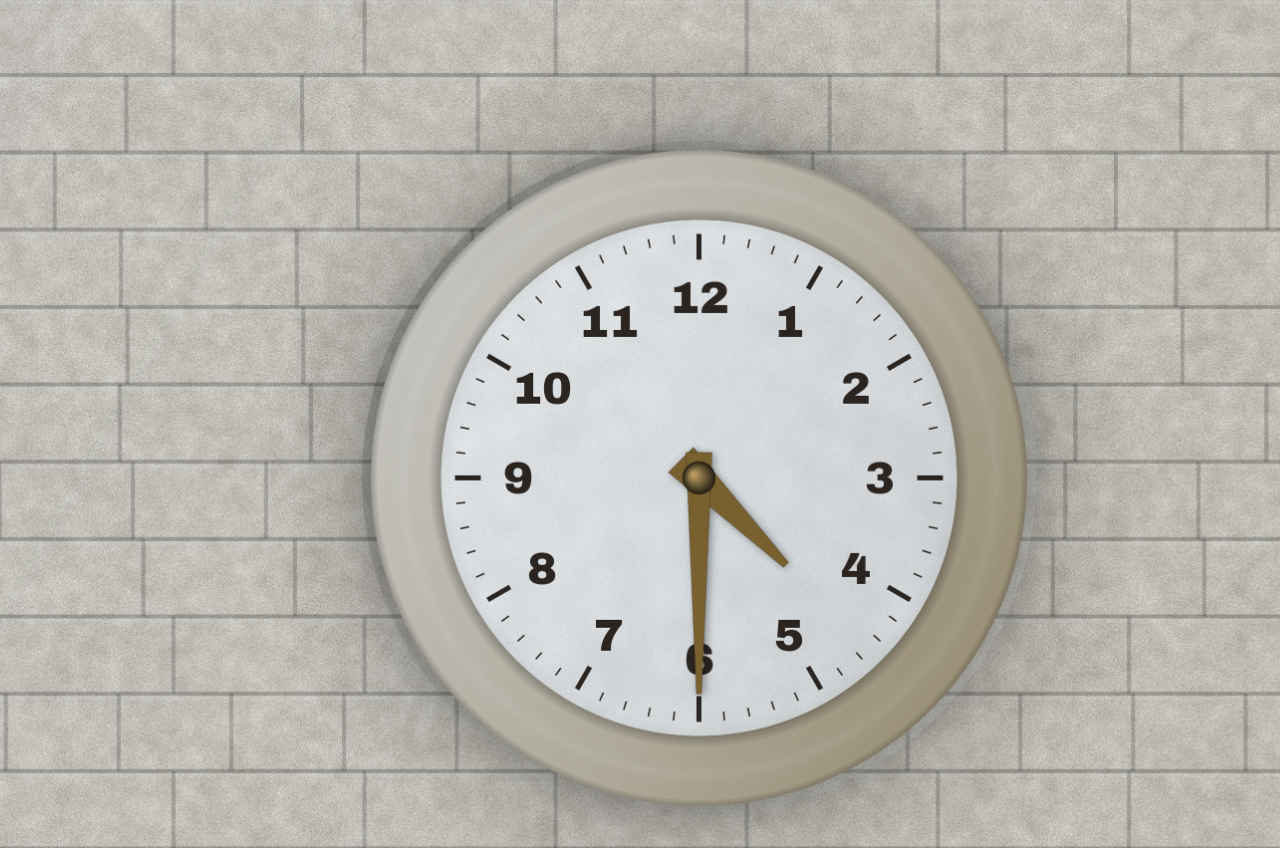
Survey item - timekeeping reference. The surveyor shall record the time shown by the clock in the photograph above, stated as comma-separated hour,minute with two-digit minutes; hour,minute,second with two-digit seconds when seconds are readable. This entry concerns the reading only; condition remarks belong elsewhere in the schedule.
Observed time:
4,30
